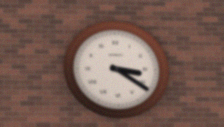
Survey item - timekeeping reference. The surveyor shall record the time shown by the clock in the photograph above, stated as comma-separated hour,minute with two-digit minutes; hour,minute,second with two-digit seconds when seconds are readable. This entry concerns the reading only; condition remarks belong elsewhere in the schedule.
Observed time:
3,21
